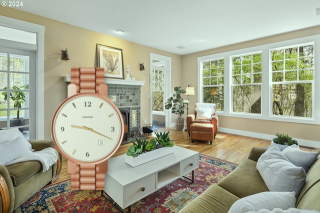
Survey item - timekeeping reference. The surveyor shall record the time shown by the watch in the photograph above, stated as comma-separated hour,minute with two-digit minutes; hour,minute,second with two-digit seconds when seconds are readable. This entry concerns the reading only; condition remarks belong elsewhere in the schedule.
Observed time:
9,19
